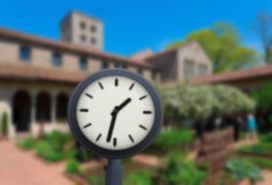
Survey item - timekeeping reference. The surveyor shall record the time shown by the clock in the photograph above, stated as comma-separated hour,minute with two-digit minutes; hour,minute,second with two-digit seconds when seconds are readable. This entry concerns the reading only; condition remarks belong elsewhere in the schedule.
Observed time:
1,32
